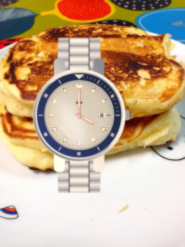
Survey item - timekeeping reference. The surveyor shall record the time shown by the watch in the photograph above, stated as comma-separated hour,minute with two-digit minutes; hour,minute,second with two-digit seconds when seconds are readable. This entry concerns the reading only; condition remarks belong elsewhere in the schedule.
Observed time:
4,00
